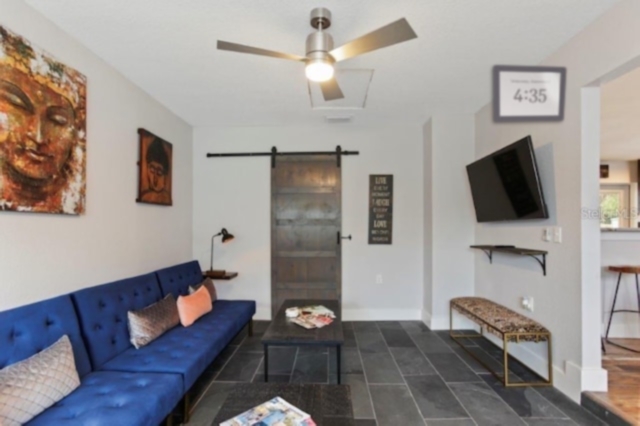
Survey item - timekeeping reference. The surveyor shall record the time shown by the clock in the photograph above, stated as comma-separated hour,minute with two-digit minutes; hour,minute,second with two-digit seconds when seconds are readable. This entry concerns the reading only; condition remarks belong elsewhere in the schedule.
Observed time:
4,35
